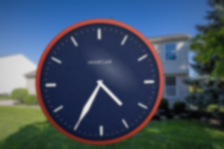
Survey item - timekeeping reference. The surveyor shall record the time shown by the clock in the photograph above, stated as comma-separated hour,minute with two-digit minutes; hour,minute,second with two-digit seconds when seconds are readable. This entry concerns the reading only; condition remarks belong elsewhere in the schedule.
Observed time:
4,35
